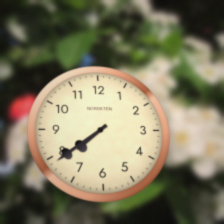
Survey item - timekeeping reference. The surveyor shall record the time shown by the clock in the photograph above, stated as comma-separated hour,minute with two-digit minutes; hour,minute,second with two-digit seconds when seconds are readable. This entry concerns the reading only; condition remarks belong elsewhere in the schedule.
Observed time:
7,39
